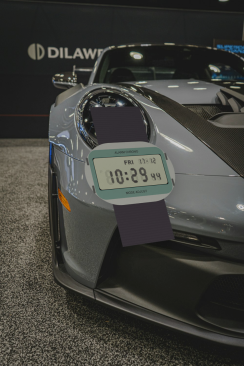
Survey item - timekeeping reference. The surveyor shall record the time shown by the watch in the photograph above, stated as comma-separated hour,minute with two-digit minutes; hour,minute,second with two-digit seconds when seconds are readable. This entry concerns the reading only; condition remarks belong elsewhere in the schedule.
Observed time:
10,29,44
